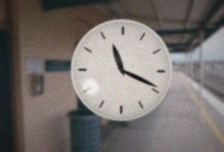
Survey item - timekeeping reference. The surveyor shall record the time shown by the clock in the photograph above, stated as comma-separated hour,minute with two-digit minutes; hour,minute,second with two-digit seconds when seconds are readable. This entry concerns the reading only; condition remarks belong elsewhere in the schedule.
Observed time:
11,19
